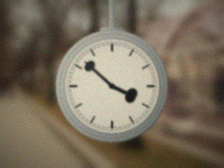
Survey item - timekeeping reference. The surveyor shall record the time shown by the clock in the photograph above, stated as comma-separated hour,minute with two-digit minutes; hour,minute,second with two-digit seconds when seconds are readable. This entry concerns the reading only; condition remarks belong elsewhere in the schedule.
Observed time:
3,52
